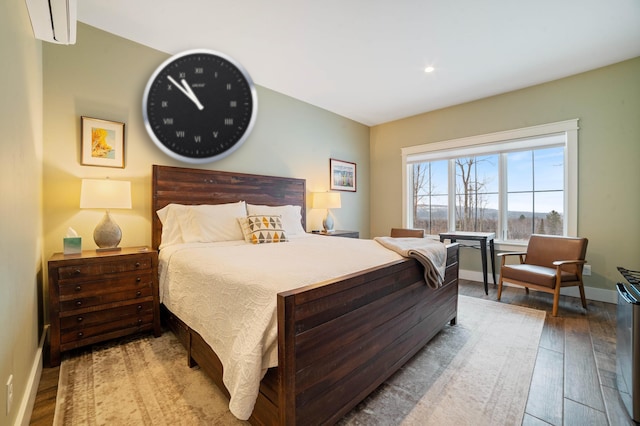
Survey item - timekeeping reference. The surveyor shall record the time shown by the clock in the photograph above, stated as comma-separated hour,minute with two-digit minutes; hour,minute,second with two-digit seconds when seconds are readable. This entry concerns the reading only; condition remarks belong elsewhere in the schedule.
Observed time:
10,52
